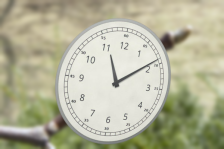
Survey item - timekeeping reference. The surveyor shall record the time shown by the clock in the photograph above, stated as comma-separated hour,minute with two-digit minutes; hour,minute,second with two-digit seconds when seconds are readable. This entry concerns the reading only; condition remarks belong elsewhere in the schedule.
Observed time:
11,09
